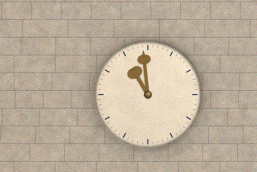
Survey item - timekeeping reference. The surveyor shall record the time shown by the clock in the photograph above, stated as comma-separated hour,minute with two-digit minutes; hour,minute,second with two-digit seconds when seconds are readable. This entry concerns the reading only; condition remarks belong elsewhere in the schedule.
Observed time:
10,59
